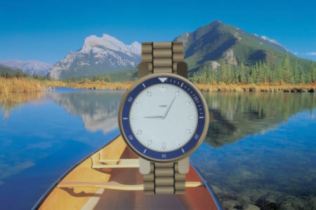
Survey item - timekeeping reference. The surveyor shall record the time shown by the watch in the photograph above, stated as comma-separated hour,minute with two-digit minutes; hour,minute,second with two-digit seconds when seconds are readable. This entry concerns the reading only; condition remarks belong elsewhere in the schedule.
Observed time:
9,05
